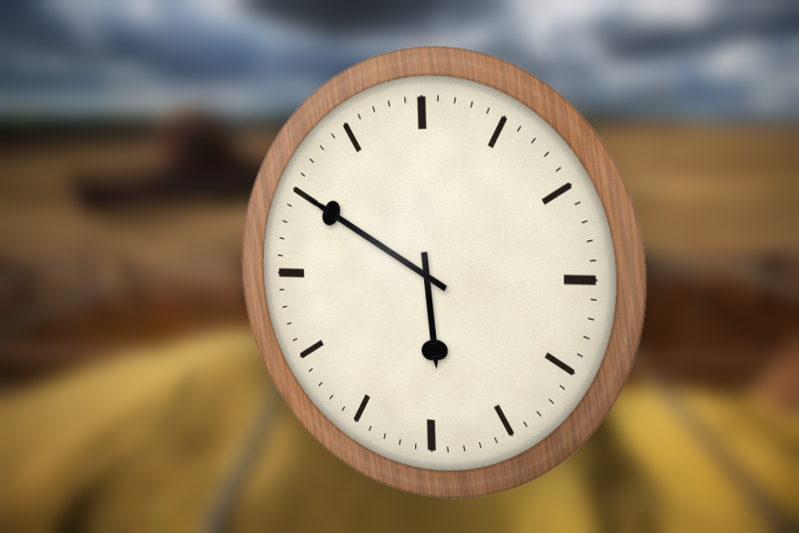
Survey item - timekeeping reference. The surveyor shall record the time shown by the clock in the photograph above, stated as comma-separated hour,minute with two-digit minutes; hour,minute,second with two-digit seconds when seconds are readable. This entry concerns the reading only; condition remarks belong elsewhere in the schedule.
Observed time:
5,50
